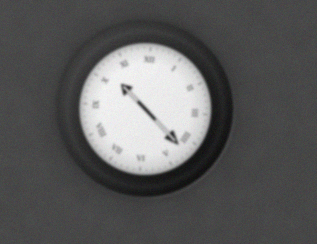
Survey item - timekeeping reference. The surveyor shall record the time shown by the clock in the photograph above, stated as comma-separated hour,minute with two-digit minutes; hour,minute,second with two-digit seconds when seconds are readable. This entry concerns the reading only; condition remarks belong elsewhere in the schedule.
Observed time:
10,22
